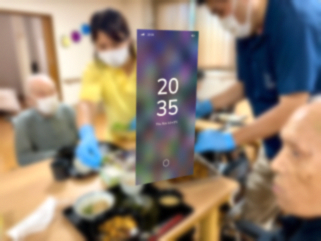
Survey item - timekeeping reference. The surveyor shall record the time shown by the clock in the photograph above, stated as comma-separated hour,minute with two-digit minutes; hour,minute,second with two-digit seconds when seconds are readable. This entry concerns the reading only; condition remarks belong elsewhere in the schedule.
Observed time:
20,35
